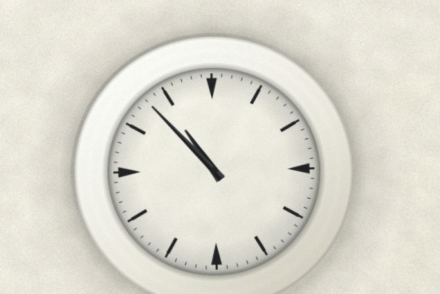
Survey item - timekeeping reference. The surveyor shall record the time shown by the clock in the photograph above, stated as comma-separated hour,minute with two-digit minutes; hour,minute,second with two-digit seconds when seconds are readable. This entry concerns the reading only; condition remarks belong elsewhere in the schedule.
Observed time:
10,53
